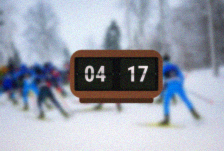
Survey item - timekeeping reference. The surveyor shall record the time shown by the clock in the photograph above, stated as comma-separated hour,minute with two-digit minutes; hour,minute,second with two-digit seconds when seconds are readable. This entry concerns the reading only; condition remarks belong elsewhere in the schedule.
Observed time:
4,17
